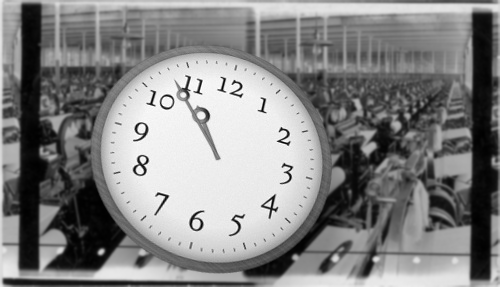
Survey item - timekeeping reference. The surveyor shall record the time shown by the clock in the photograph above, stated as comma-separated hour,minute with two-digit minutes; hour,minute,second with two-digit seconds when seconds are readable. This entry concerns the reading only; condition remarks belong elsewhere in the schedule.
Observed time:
10,53
